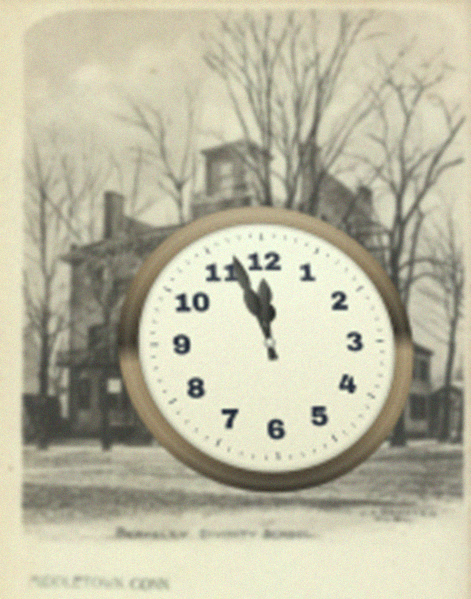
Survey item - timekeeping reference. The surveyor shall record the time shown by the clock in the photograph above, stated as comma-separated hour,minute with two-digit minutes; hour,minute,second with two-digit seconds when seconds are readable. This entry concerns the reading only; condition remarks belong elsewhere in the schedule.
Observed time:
11,57
